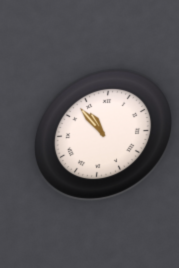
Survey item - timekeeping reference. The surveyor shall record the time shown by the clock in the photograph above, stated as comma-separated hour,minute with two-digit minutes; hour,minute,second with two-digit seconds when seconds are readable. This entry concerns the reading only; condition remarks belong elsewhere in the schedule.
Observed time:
10,53
